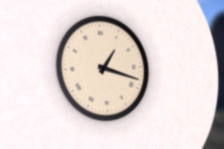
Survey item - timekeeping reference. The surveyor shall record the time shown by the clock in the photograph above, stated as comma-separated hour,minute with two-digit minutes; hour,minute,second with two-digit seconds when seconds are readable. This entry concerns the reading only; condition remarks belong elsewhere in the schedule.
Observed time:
1,18
